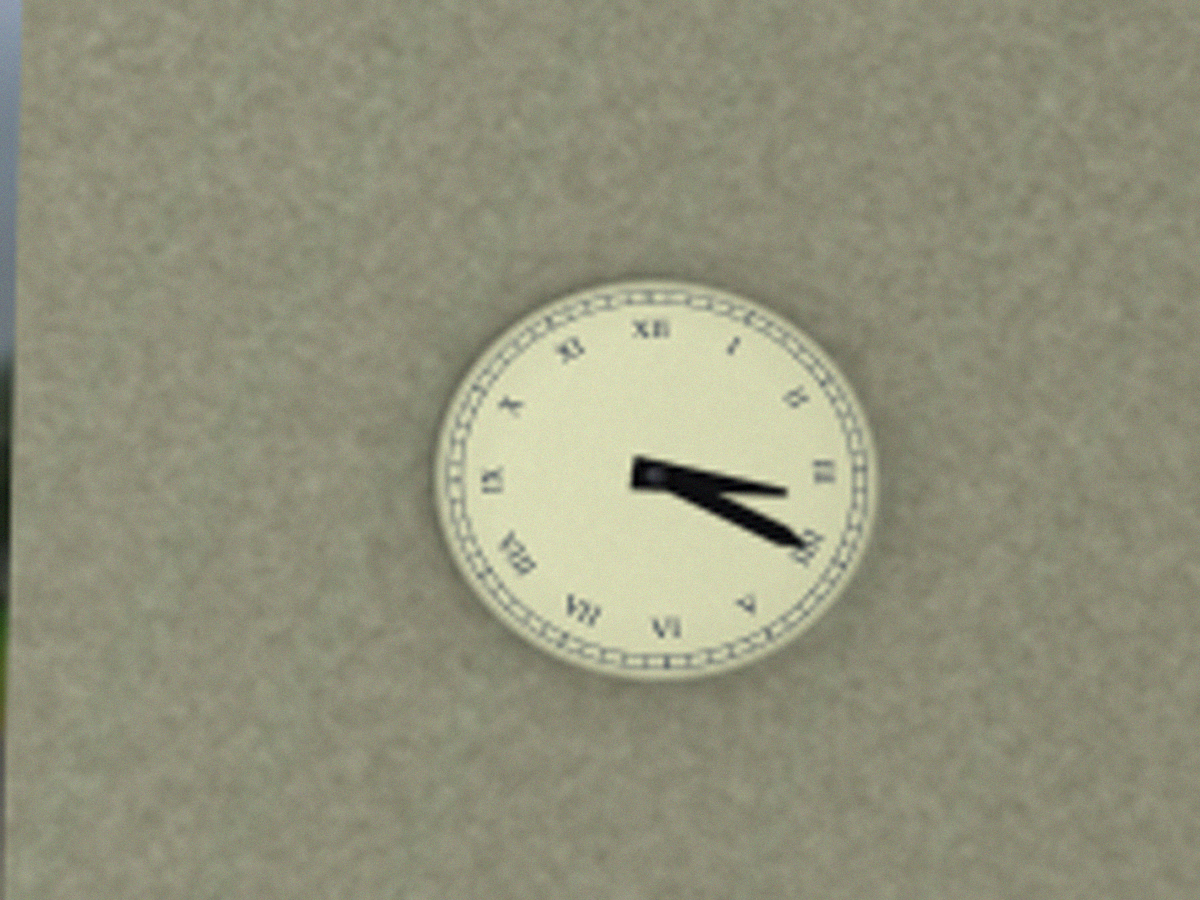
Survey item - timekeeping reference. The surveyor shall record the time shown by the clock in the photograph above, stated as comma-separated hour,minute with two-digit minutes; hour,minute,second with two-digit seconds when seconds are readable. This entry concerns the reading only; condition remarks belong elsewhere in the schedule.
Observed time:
3,20
